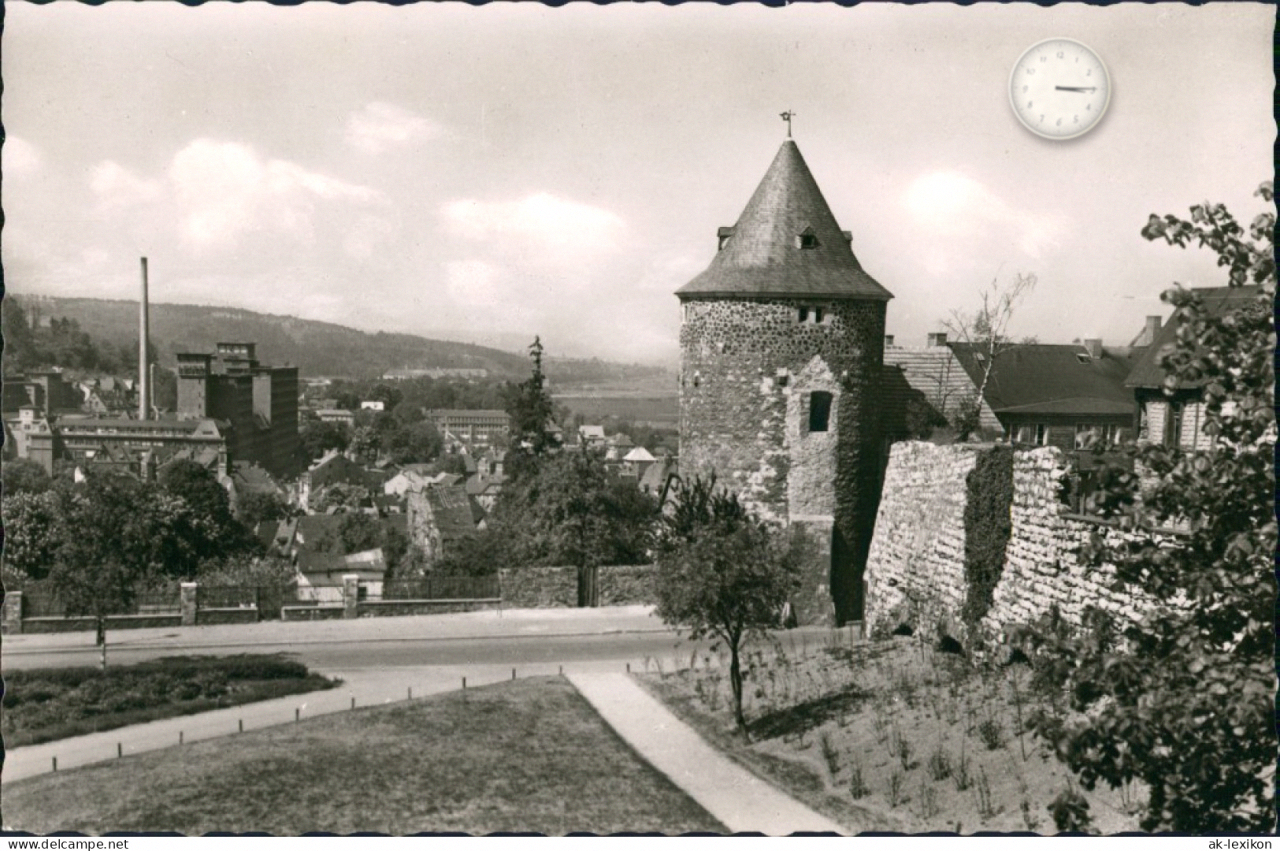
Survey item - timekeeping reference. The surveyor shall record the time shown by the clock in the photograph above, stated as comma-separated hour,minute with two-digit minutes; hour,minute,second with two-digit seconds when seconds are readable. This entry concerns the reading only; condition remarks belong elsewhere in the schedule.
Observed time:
3,15
